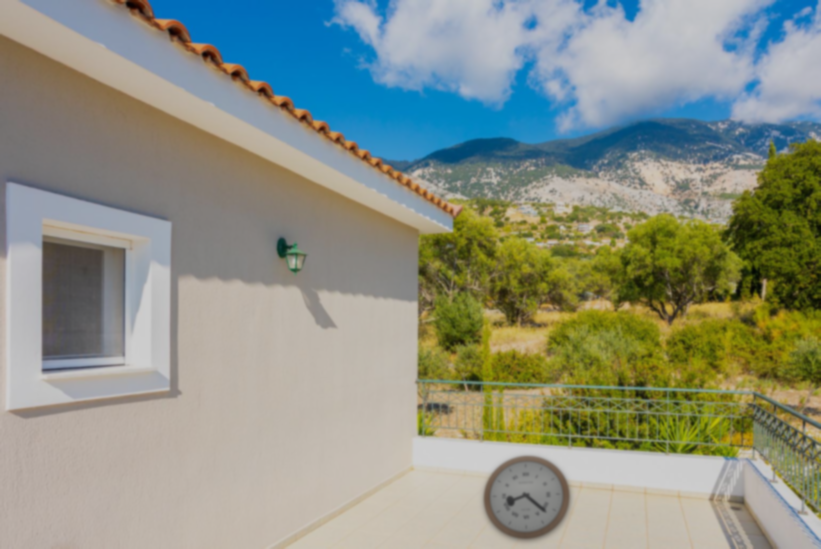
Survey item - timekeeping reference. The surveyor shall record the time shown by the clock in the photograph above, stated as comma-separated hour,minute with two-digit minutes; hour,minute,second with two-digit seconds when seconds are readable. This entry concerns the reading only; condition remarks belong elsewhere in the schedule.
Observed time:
8,22
